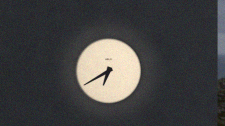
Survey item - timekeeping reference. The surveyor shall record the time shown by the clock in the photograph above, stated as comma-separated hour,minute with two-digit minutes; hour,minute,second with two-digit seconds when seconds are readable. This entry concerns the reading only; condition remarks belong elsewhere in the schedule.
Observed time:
6,40
